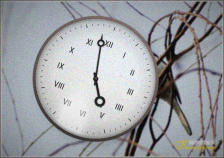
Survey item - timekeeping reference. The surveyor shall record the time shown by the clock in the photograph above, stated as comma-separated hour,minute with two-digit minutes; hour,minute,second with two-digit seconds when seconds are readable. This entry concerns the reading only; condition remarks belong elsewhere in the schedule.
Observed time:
4,58
